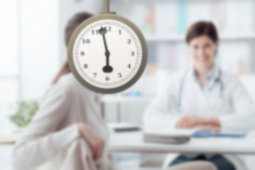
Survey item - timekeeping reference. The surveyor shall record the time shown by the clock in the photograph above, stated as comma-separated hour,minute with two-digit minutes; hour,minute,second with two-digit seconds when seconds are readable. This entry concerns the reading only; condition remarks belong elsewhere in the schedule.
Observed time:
5,58
